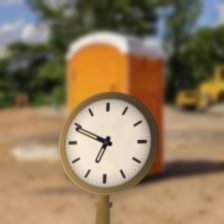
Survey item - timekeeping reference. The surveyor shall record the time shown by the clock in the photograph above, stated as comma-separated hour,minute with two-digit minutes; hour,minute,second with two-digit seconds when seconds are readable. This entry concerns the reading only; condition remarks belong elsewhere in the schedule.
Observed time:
6,49
